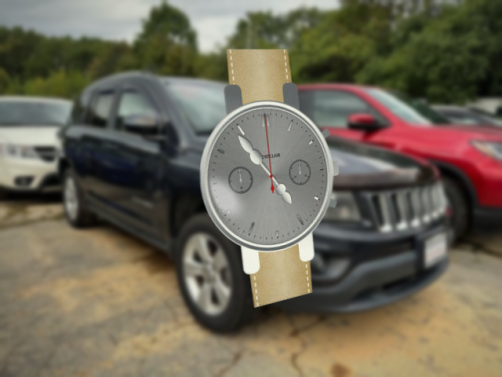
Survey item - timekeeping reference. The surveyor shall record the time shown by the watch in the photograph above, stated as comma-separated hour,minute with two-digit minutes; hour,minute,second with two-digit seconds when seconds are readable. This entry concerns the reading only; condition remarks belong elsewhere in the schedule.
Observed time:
4,54
